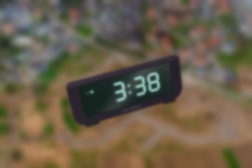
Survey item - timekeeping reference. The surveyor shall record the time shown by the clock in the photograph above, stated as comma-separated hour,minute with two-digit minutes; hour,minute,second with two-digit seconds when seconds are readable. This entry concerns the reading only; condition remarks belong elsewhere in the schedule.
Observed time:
3,38
